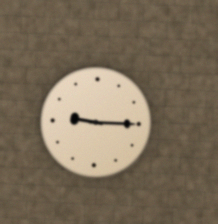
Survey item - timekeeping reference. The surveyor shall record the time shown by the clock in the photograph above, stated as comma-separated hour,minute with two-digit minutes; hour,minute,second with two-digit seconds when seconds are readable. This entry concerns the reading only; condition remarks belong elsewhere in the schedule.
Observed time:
9,15
